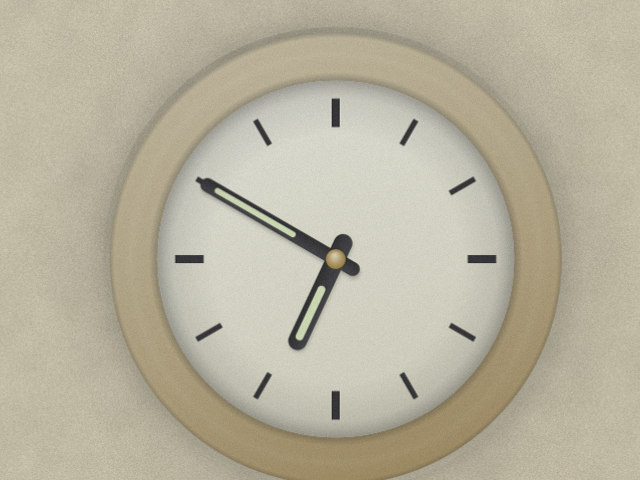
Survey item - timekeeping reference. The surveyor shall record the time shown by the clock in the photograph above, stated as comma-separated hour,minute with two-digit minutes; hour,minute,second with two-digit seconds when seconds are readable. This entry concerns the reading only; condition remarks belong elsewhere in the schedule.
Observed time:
6,50
